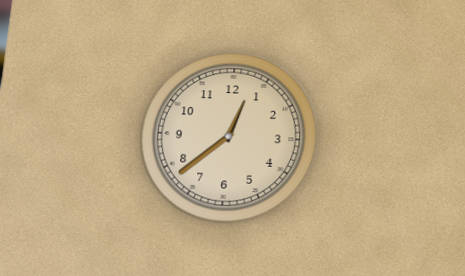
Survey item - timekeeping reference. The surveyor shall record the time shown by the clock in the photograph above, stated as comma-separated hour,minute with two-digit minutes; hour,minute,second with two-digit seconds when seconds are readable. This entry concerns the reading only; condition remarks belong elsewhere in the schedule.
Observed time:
12,38
